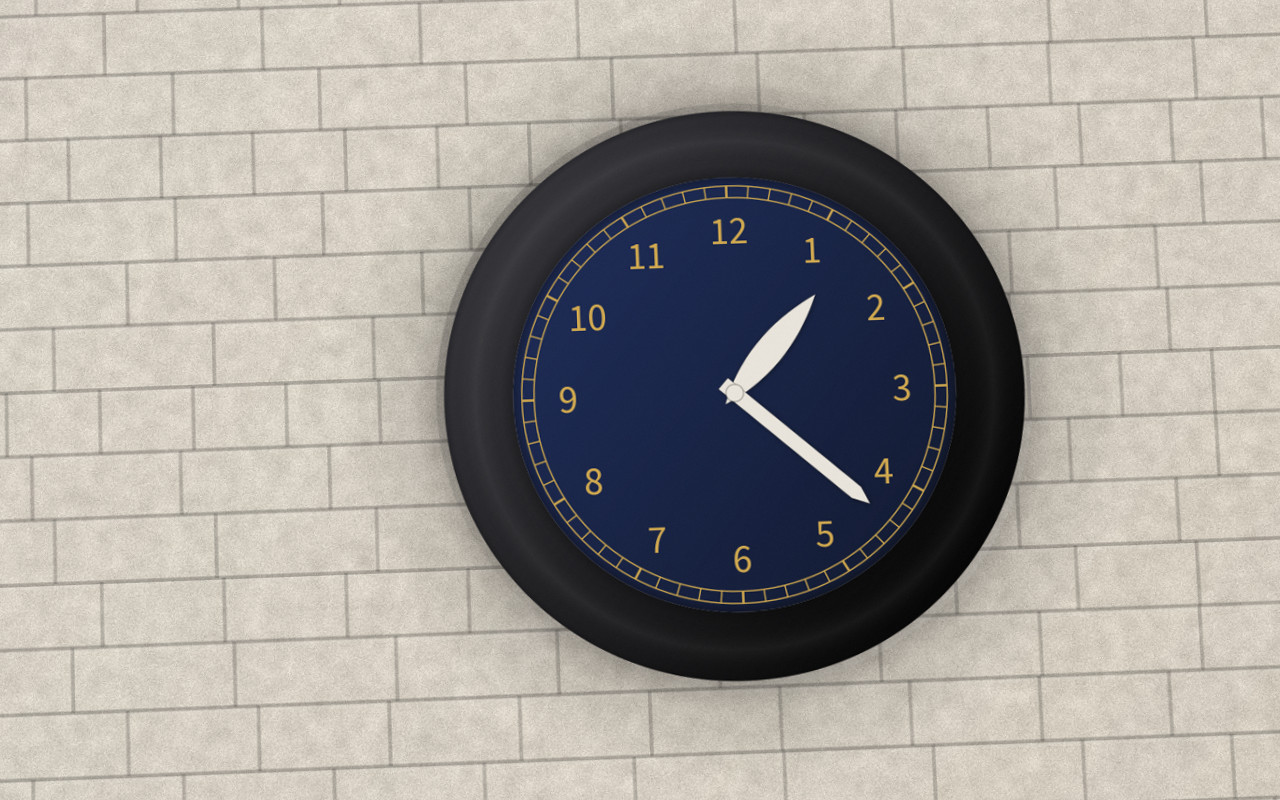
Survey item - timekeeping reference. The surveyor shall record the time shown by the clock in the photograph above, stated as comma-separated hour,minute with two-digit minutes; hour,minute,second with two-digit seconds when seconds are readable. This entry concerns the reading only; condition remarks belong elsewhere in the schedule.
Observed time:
1,22
